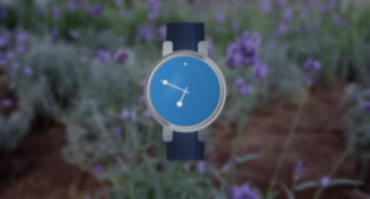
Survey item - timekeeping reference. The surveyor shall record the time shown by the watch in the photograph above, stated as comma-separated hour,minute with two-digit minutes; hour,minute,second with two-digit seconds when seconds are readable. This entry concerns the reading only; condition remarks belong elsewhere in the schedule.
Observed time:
6,49
